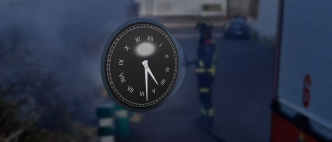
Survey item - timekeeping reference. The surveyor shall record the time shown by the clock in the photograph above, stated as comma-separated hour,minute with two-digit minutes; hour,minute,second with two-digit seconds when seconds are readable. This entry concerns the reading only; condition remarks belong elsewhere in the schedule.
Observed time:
4,28
